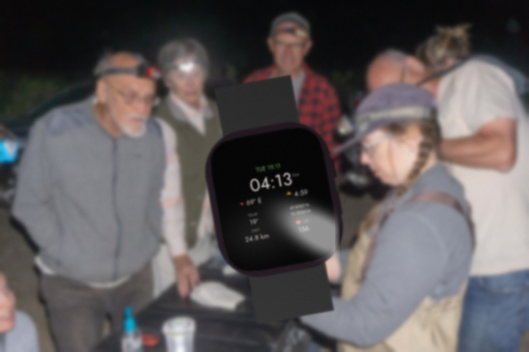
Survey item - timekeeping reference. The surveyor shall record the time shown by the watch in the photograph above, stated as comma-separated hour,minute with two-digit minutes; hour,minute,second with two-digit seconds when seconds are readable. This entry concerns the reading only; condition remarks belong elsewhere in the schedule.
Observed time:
4,13
